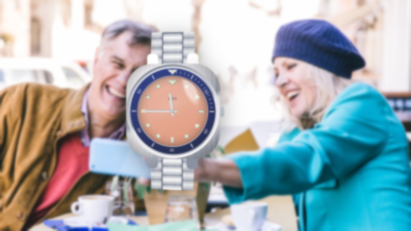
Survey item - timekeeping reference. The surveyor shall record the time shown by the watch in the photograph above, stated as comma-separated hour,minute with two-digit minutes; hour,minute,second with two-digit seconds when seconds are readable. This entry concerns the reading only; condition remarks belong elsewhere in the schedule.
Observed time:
11,45
